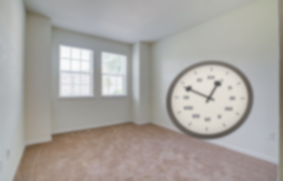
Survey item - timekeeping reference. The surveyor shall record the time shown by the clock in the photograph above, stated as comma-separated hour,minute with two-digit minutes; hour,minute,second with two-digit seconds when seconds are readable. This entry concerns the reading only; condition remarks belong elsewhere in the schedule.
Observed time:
12,49
